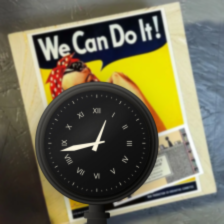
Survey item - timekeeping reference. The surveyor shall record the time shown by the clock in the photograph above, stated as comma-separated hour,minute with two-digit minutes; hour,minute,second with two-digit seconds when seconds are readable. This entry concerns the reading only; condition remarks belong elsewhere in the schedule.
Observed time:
12,43
